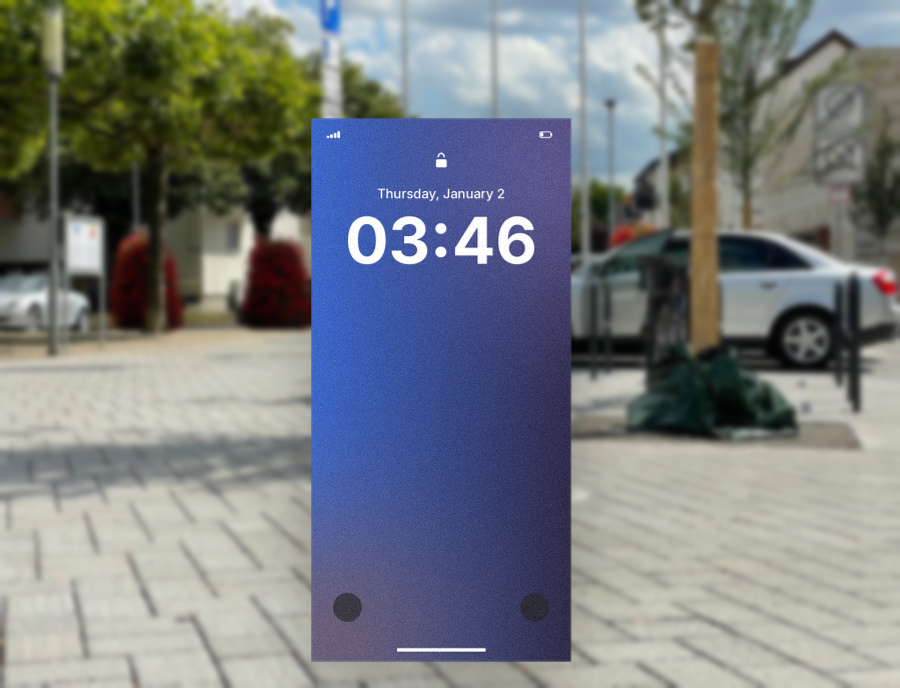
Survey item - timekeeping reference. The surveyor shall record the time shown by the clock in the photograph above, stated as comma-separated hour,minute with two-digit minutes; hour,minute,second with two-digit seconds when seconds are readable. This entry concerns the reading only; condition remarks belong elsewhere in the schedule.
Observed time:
3,46
